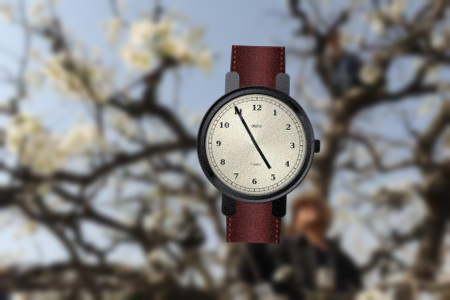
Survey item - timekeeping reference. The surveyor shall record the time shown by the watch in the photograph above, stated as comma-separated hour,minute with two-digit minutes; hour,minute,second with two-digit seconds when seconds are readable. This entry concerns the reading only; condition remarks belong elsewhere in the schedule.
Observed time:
4,55
